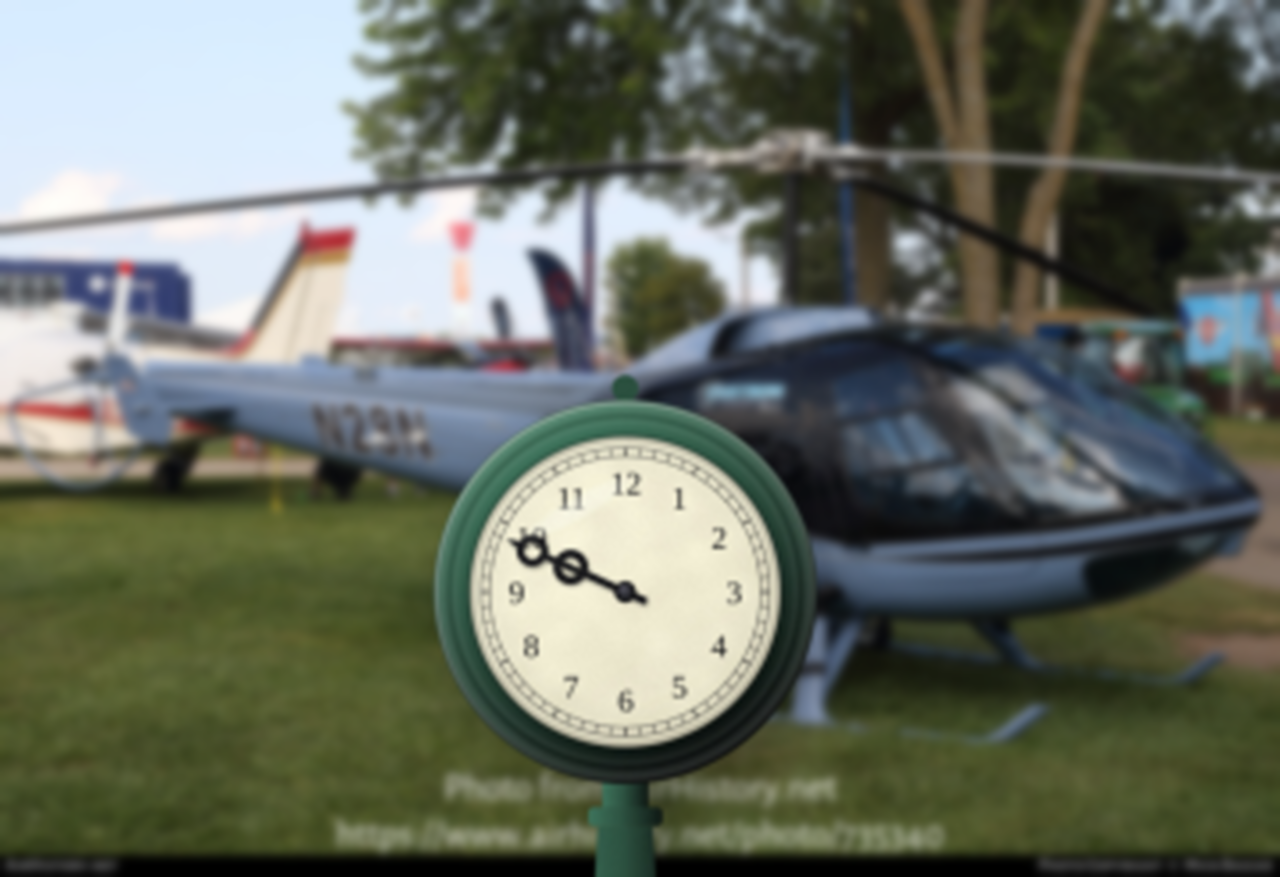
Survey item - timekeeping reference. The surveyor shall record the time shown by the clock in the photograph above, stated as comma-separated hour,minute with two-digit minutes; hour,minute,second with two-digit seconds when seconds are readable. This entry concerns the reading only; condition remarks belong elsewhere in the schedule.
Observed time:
9,49
